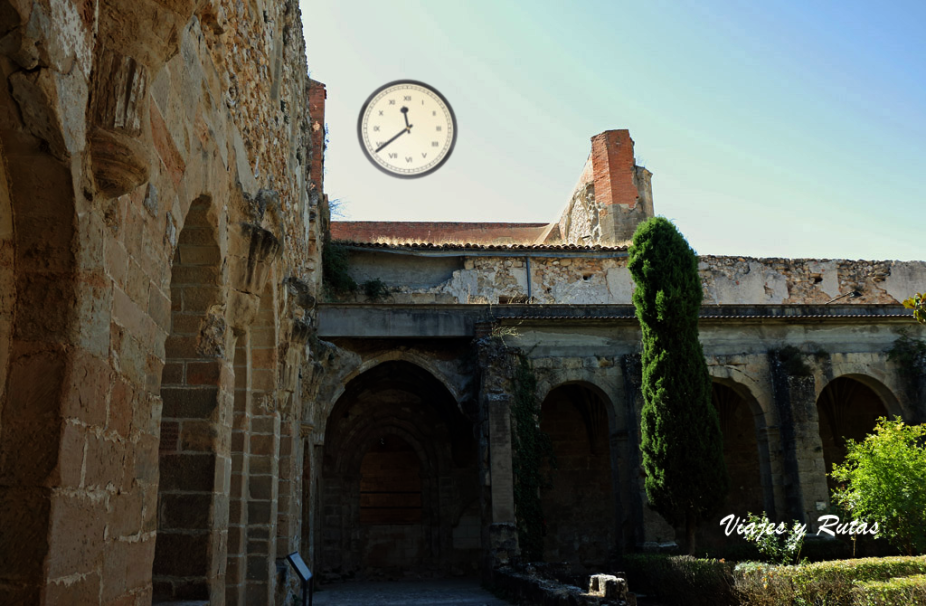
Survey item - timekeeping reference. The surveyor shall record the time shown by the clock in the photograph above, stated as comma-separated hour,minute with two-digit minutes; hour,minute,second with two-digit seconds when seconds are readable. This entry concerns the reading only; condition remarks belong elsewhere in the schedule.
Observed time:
11,39
